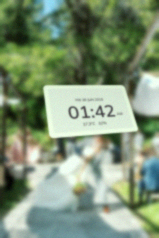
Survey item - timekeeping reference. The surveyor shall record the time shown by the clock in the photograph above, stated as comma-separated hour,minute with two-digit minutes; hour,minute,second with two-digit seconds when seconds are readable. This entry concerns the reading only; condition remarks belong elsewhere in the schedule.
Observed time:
1,42
